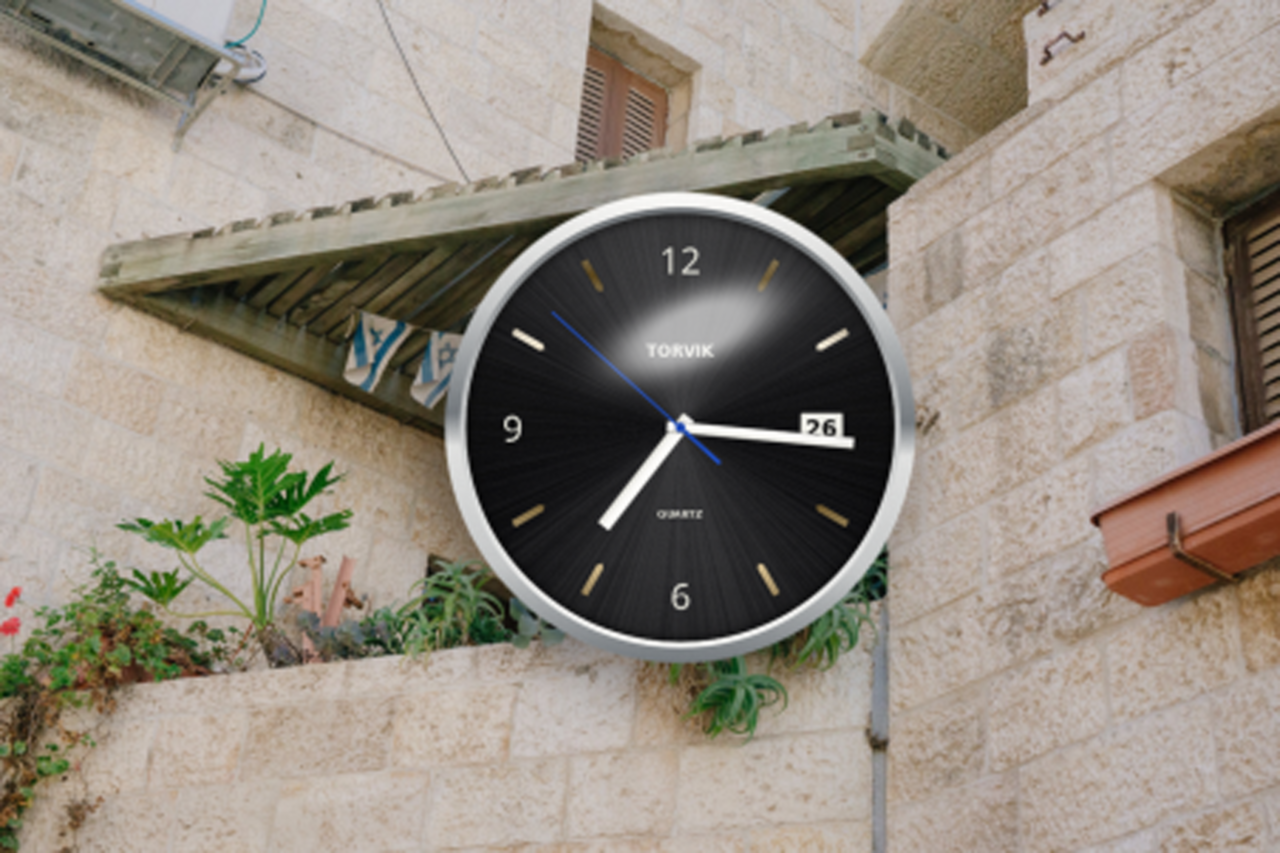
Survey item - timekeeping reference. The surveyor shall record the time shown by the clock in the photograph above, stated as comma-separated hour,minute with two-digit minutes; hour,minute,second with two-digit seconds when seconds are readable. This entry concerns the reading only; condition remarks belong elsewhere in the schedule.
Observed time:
7,15,52
